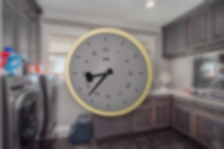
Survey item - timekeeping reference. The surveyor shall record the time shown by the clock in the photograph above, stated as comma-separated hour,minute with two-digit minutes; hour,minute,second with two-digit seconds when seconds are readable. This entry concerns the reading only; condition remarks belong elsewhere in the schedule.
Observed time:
8,37
